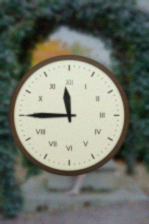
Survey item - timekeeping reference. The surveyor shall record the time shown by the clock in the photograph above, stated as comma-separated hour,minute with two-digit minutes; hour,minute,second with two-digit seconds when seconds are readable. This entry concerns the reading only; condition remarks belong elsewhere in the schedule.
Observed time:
11,45
